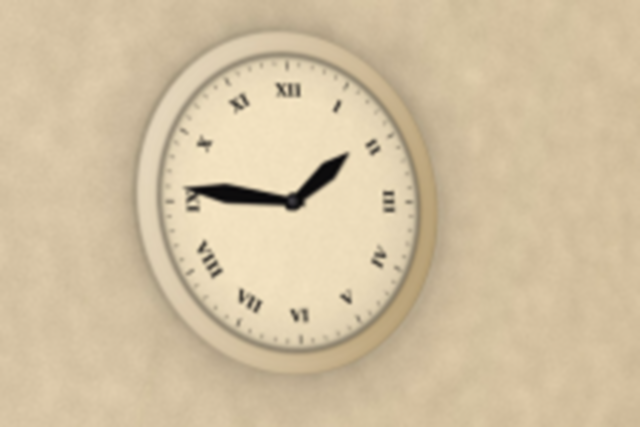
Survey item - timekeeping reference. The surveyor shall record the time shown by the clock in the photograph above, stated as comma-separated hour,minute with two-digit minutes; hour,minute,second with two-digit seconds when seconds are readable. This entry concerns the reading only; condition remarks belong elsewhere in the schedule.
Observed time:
1,46
